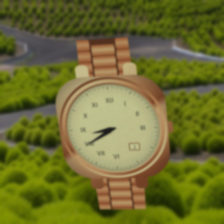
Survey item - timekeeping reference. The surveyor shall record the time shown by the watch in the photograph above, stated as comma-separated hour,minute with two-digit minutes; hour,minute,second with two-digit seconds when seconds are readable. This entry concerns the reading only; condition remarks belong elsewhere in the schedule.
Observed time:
8,40
